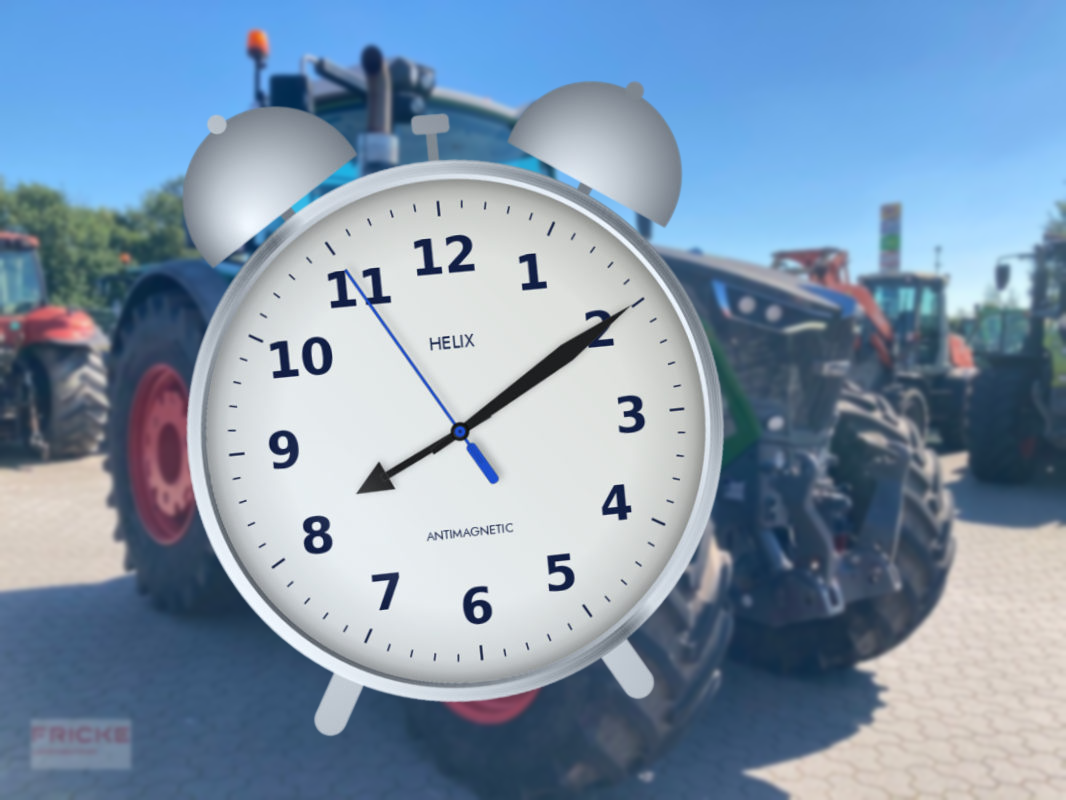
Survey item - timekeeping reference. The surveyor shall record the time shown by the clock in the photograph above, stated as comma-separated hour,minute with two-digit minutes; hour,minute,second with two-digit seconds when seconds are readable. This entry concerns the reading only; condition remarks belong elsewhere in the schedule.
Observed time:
8,09,55
